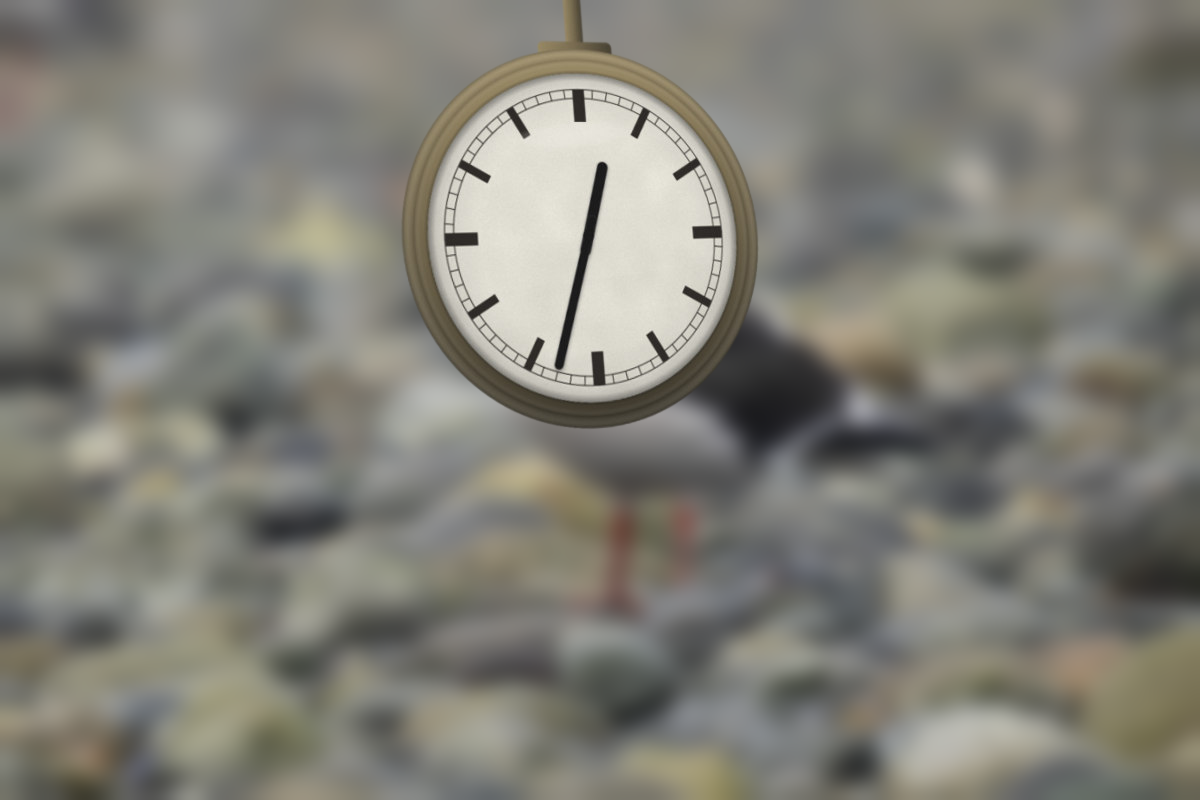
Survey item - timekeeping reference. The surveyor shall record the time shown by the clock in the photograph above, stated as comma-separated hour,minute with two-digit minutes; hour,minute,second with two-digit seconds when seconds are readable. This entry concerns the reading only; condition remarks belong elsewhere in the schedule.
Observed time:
12,33
